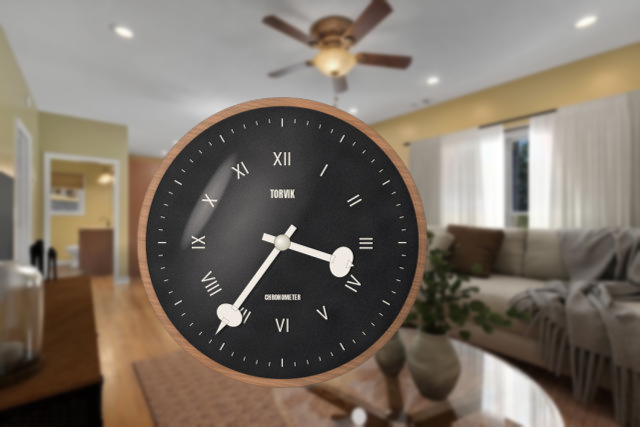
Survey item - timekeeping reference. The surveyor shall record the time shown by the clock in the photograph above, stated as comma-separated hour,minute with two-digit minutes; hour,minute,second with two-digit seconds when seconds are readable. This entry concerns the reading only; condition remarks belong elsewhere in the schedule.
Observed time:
3,36
